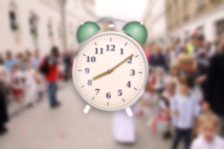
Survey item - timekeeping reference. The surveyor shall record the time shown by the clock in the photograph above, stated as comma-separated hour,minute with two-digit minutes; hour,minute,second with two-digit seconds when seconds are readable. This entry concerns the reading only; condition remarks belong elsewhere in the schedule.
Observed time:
8,09
